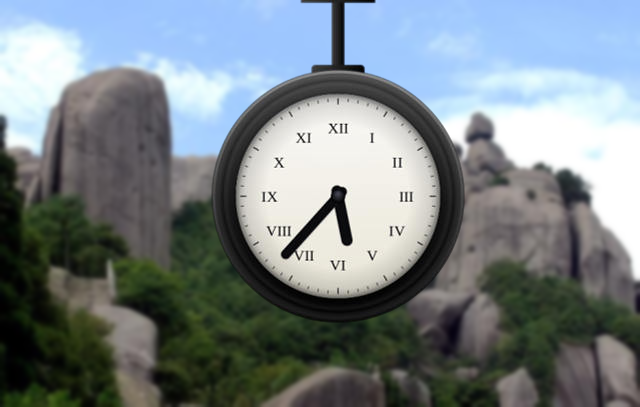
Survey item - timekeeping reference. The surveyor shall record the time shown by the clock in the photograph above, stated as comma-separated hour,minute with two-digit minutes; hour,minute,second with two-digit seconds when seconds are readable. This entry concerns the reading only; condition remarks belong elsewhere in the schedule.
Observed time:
5,37
